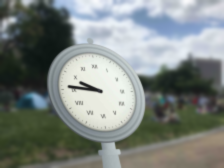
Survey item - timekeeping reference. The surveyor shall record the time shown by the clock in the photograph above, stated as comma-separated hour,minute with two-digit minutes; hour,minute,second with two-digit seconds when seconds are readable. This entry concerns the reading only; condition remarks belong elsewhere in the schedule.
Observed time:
9,46
